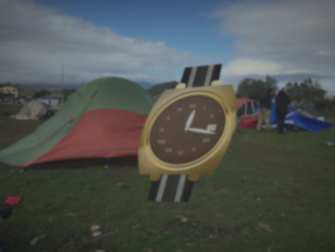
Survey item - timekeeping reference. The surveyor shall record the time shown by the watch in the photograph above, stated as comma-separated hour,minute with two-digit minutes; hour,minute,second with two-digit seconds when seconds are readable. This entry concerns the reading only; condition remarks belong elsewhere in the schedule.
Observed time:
12,17
